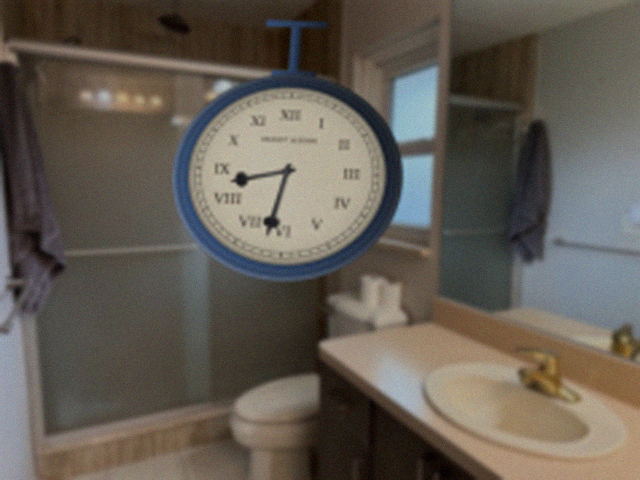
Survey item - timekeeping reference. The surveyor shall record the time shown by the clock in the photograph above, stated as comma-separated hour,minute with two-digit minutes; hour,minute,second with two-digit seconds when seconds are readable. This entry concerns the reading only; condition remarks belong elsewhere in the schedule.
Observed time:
8,32
